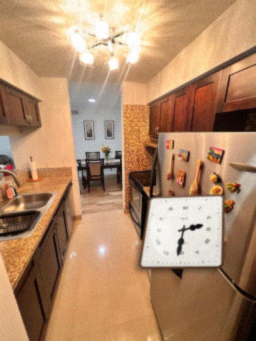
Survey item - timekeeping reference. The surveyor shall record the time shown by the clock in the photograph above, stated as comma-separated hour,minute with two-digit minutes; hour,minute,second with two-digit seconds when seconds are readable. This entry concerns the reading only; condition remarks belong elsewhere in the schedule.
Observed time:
2,31
